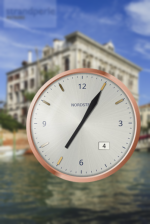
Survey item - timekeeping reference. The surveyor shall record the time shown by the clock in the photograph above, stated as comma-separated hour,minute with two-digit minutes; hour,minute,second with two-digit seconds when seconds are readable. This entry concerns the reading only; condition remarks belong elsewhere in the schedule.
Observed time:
7,05
